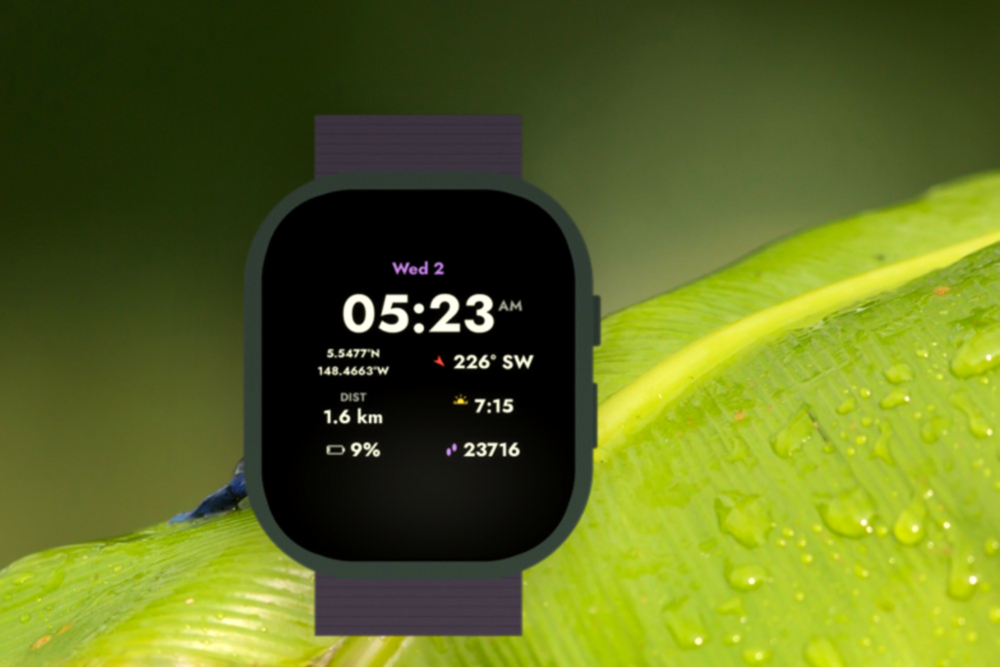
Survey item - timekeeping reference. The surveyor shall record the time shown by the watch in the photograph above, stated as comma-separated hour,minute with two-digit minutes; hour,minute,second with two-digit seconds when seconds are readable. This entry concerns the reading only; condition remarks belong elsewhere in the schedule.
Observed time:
5,23
